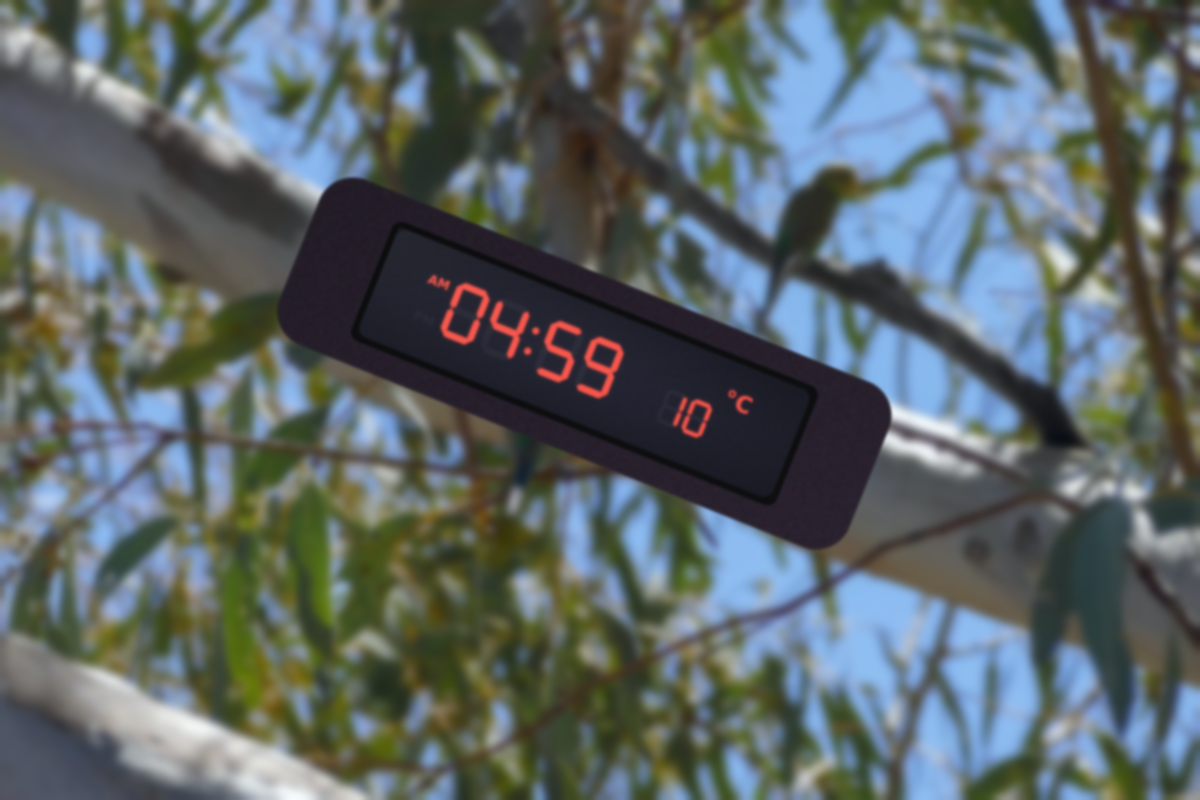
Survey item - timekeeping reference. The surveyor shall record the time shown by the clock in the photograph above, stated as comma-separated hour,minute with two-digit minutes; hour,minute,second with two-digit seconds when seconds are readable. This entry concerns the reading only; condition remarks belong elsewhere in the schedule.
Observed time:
4,59
